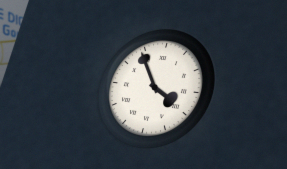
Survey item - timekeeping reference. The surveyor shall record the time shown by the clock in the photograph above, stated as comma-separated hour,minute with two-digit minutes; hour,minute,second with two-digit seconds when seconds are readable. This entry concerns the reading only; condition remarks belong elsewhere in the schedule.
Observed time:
3,54
